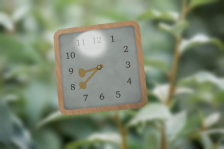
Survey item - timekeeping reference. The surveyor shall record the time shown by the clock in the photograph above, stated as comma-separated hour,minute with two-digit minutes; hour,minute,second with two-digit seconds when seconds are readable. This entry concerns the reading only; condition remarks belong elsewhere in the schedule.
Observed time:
8,38
